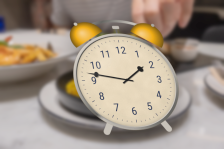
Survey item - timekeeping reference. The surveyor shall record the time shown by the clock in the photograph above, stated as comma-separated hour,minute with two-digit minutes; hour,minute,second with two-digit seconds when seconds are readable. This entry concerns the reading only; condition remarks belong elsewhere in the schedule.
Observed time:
1,47
